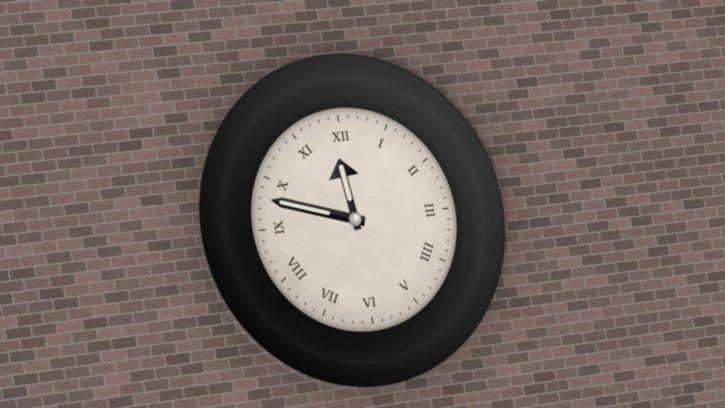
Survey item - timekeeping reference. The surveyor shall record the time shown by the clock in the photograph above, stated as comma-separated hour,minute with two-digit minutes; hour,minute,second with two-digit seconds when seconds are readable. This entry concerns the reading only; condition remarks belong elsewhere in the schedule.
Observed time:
11,48
